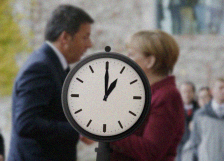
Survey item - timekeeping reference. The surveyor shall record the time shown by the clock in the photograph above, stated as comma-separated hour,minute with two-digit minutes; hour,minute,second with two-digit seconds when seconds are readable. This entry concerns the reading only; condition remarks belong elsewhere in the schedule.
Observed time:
1,00
